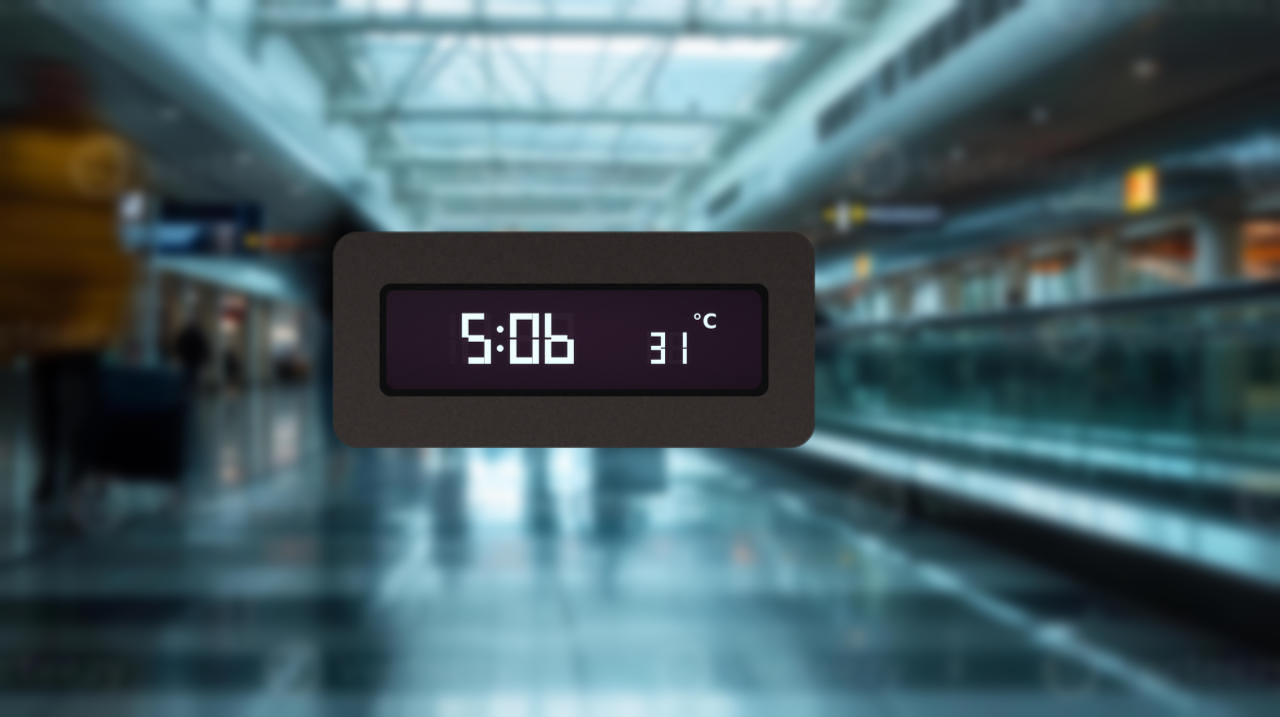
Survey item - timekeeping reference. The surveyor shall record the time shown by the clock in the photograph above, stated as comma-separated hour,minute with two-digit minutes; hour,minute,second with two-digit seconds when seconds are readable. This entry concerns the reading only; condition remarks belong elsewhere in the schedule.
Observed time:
5,06
